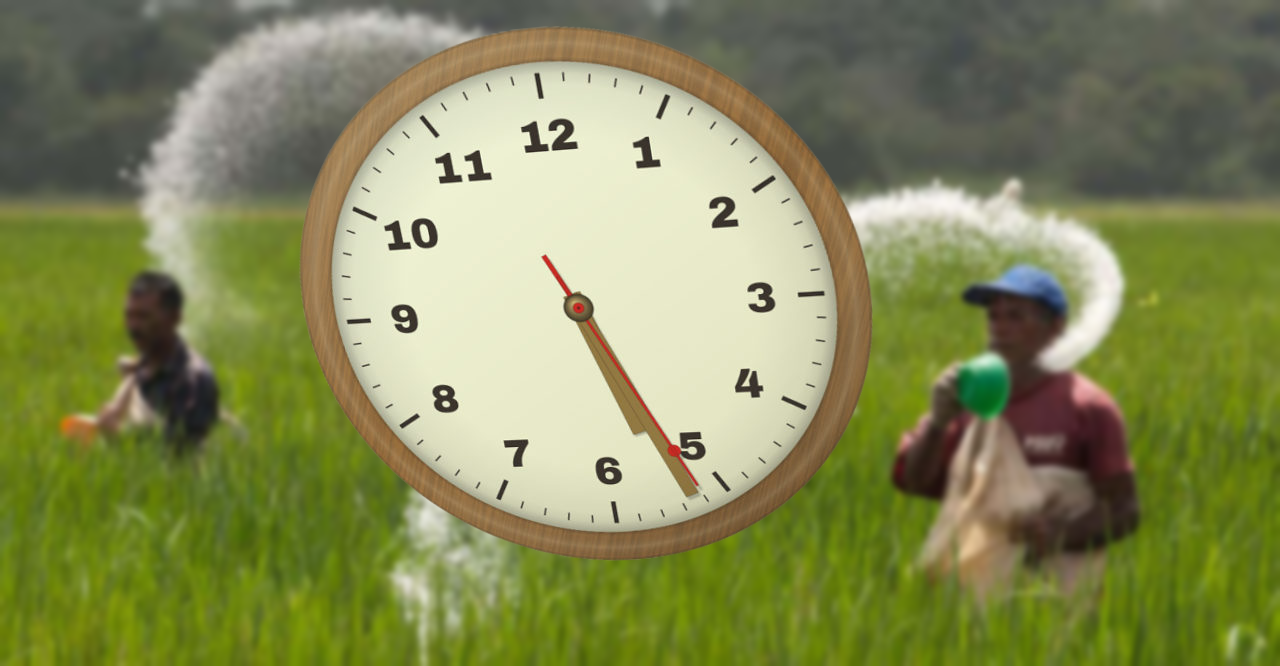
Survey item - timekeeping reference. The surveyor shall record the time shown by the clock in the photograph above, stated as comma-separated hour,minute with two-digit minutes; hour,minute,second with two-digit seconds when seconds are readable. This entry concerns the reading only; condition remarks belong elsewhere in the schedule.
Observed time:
5,26,26
